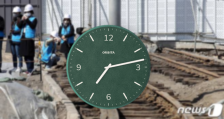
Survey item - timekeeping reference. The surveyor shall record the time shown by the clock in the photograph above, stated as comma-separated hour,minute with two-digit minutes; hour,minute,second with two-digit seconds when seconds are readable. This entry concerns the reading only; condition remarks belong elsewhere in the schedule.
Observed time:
7,13
